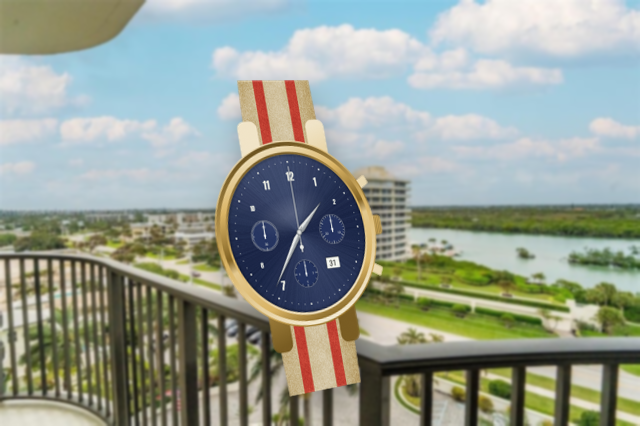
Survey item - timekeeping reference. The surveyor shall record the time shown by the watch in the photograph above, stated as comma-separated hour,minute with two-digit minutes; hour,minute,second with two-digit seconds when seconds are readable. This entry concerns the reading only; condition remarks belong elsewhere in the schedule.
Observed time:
1,36
